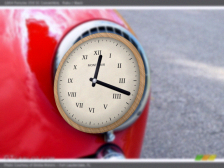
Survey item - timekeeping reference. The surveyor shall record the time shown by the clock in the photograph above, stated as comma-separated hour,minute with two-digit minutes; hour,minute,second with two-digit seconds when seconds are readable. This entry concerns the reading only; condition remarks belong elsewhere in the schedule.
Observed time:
12,18
